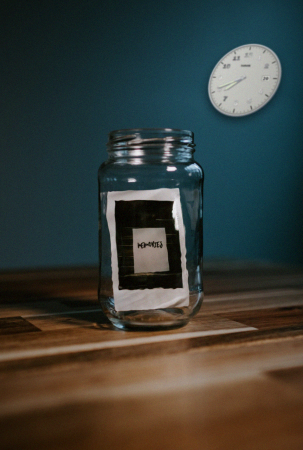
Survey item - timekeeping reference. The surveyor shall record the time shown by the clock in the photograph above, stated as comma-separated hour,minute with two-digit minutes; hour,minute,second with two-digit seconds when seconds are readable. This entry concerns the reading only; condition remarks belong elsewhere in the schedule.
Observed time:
7,41
